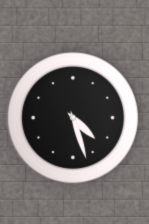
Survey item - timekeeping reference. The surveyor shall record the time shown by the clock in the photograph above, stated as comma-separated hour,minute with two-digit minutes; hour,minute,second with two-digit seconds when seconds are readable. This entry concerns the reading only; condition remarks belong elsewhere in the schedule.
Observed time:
4,27
